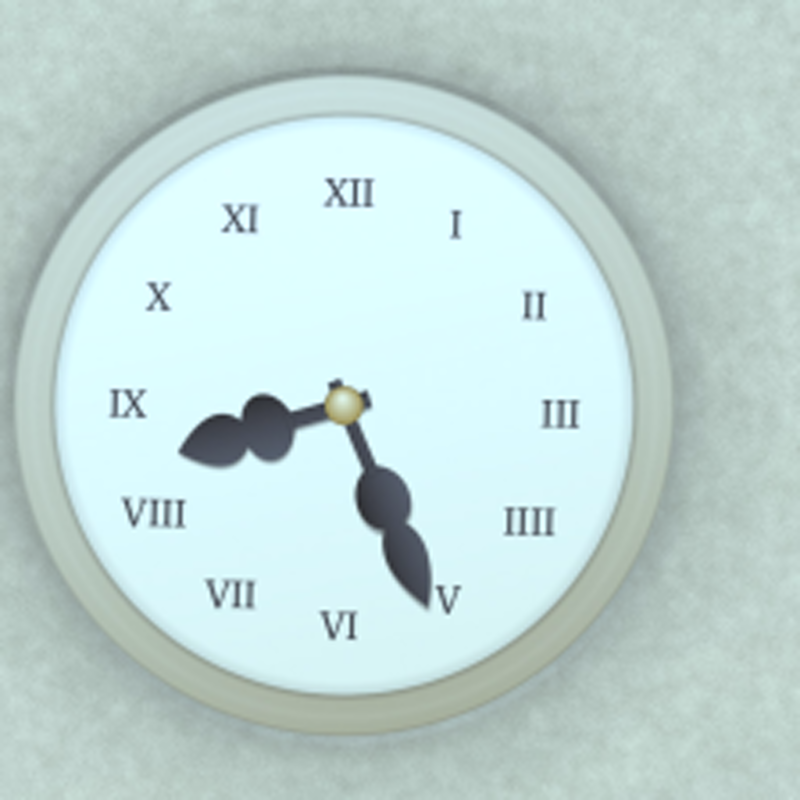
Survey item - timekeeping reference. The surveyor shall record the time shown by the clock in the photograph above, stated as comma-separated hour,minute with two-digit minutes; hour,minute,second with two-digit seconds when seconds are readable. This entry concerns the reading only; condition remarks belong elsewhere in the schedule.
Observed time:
8,26
